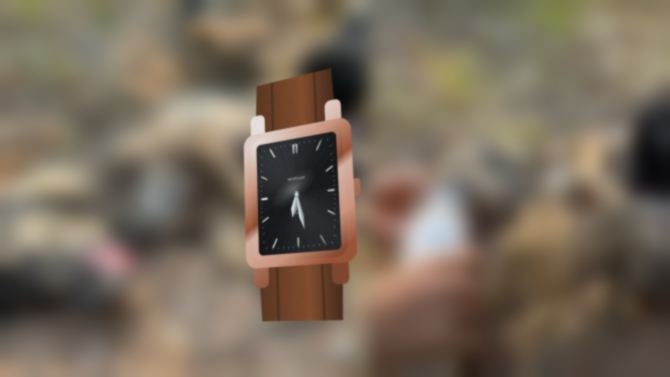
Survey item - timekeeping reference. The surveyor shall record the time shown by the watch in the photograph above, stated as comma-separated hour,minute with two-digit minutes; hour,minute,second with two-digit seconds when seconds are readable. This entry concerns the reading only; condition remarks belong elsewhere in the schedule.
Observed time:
6,28
